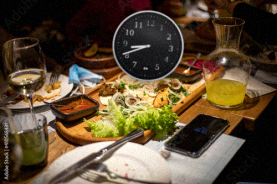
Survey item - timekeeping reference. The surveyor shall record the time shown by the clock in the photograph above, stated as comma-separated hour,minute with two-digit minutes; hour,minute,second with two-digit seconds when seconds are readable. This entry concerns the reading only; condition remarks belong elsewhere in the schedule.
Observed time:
8,41
